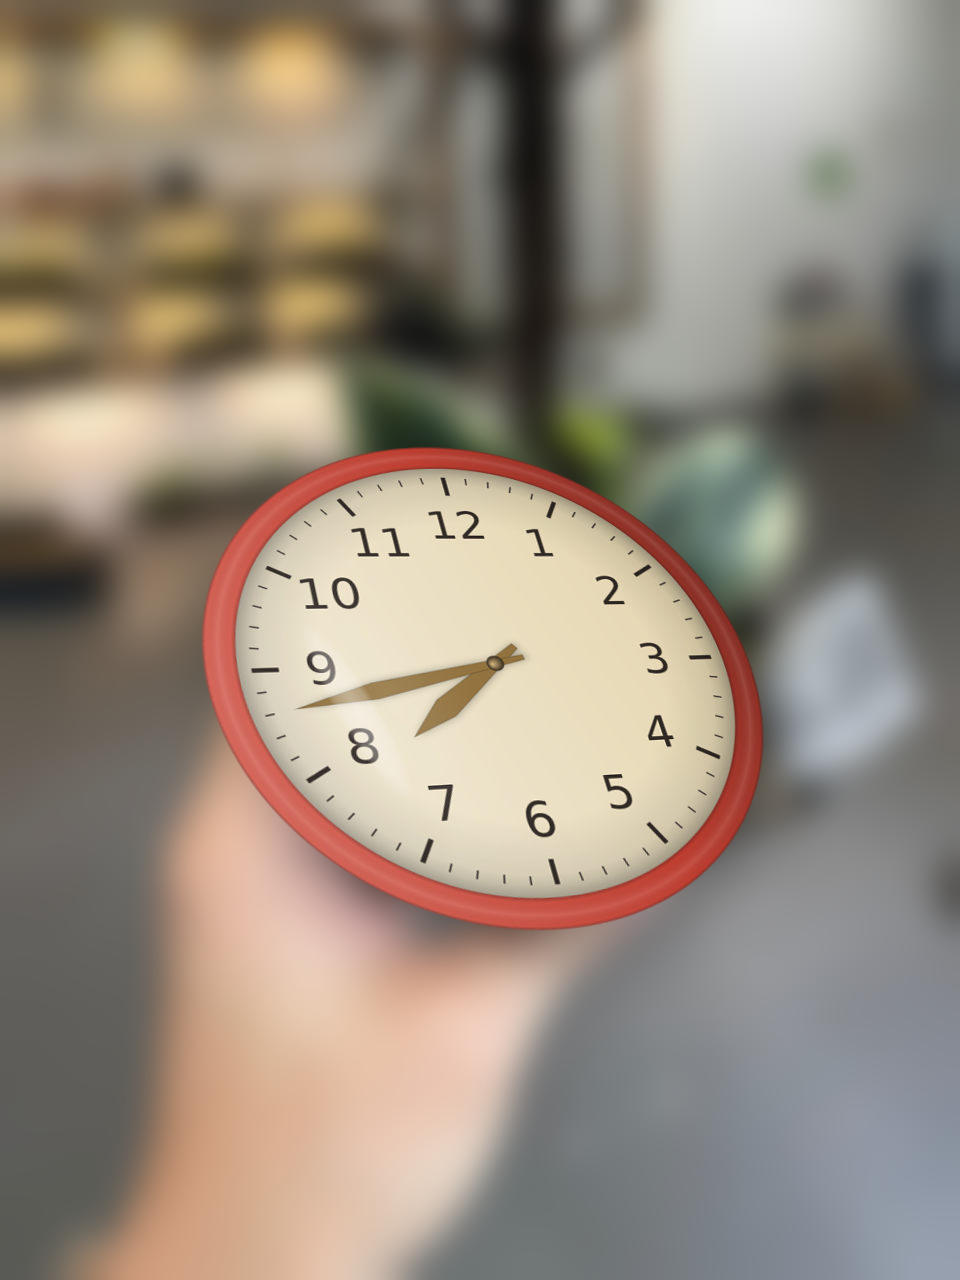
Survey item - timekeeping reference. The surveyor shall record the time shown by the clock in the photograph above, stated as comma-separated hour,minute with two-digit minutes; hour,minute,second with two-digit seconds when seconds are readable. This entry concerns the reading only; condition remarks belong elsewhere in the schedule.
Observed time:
7,43
